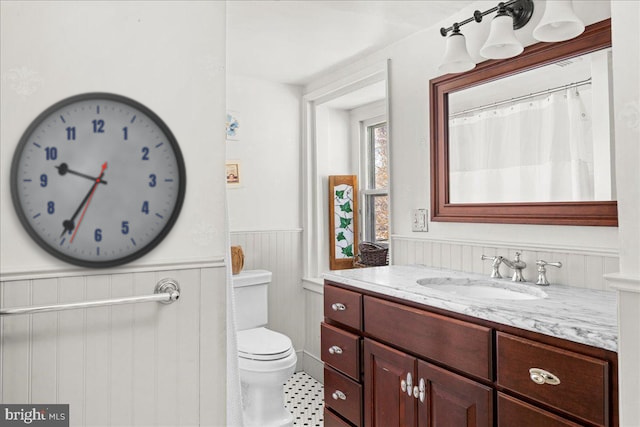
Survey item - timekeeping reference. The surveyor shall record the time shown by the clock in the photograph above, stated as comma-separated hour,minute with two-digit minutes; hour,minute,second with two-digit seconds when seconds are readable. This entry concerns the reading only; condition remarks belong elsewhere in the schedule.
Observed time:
9,35,34
